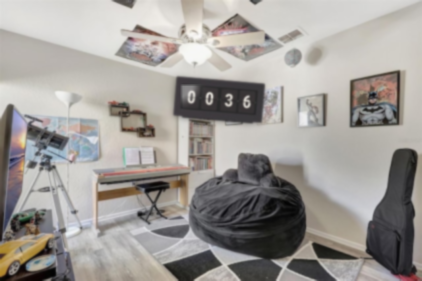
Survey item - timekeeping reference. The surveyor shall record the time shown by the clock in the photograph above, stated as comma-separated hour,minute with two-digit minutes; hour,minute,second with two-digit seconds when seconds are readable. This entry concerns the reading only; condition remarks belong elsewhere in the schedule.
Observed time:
0,36
